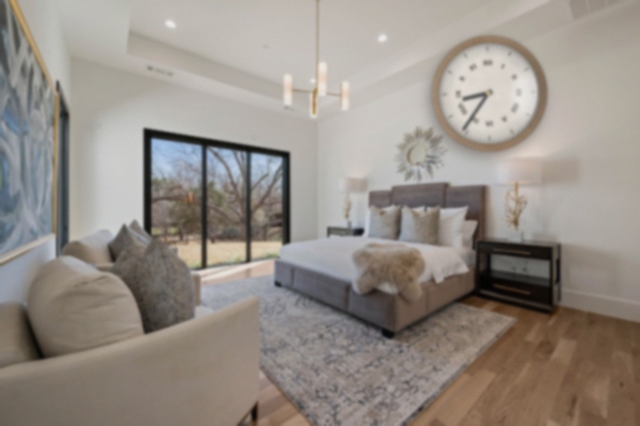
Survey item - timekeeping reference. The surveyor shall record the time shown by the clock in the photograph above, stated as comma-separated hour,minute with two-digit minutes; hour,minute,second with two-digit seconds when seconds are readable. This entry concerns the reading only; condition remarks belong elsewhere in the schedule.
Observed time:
8,36
